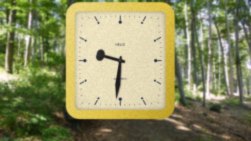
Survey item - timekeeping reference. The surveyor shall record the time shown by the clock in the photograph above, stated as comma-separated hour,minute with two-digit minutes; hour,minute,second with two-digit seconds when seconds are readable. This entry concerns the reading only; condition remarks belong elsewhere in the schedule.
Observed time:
9,31
